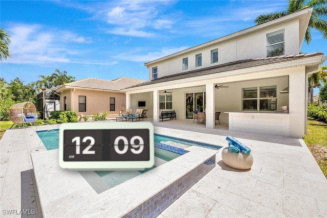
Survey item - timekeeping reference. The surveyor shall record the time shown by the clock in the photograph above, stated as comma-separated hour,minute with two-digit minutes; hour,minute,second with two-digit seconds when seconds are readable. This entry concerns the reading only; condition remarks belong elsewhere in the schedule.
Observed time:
12,09
